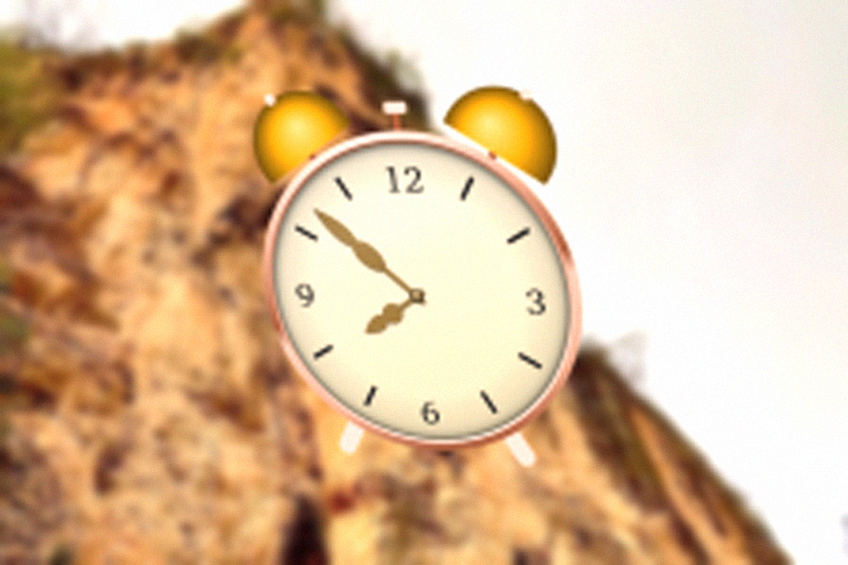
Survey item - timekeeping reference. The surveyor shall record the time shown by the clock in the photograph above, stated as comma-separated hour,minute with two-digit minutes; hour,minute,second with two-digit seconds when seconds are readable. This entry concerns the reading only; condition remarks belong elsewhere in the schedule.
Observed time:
7,52
